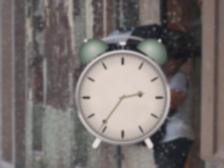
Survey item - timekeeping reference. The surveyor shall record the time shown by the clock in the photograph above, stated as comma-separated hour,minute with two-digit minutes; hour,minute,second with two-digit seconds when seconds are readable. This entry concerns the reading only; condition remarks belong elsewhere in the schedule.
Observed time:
2,36
